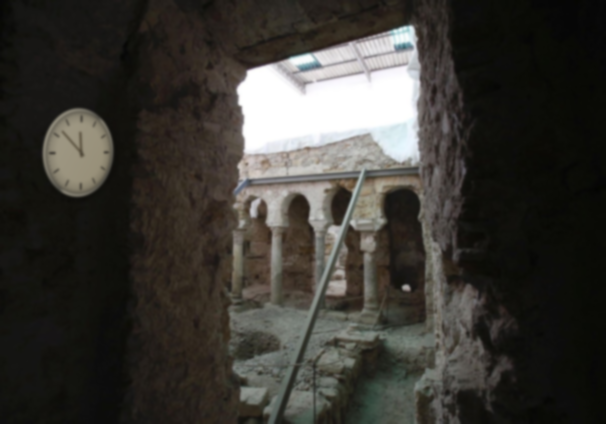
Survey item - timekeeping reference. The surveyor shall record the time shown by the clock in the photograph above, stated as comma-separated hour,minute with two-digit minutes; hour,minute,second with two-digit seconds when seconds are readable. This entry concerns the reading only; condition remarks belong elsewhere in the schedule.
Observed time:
11,52
